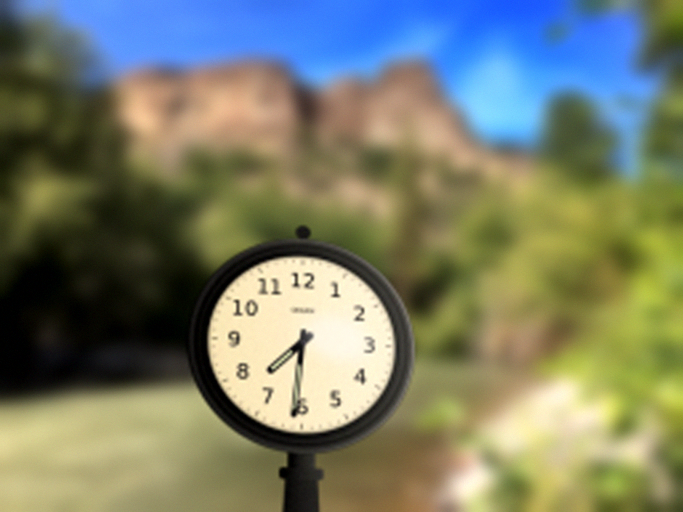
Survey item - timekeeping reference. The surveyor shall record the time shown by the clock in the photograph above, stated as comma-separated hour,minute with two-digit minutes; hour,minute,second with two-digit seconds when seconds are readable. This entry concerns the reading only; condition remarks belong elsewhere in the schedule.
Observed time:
7,31
